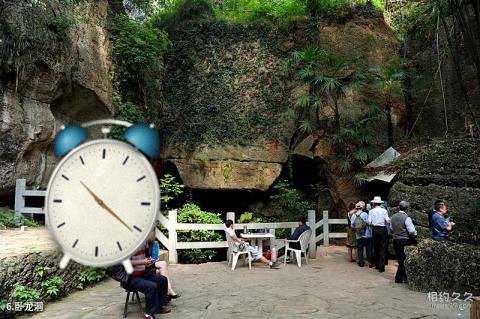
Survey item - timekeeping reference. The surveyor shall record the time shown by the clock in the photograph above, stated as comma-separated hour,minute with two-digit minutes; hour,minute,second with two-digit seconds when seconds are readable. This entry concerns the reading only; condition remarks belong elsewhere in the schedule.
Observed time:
10,21
